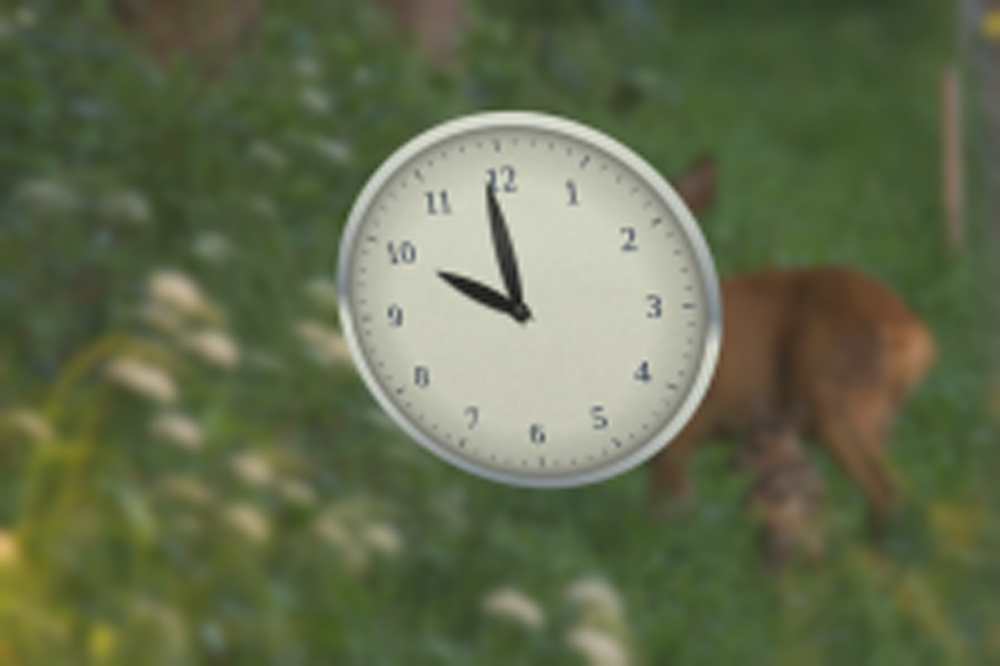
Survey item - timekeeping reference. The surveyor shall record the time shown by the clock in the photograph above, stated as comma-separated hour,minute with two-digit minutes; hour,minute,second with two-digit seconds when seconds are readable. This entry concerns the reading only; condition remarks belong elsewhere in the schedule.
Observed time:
9,59
